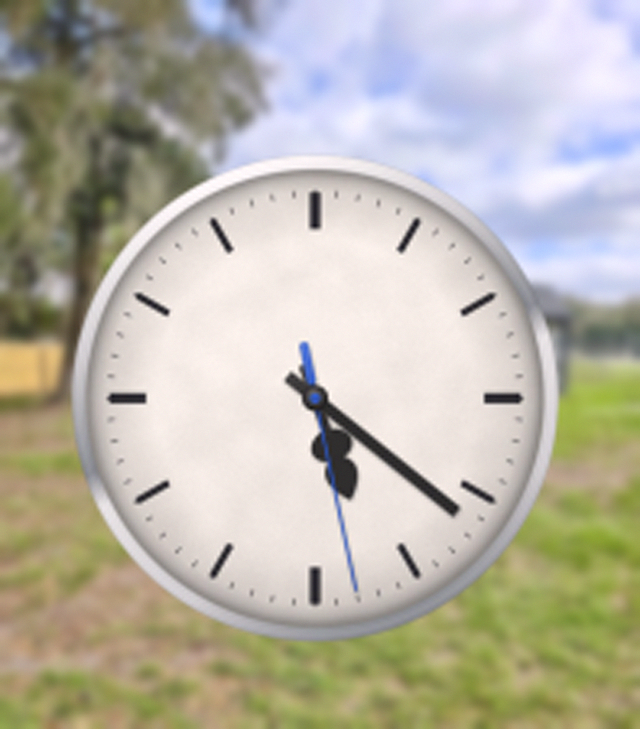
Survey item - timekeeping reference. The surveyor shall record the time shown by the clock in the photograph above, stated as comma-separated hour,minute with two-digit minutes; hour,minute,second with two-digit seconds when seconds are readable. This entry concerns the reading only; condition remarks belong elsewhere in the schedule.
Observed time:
5,21,28
